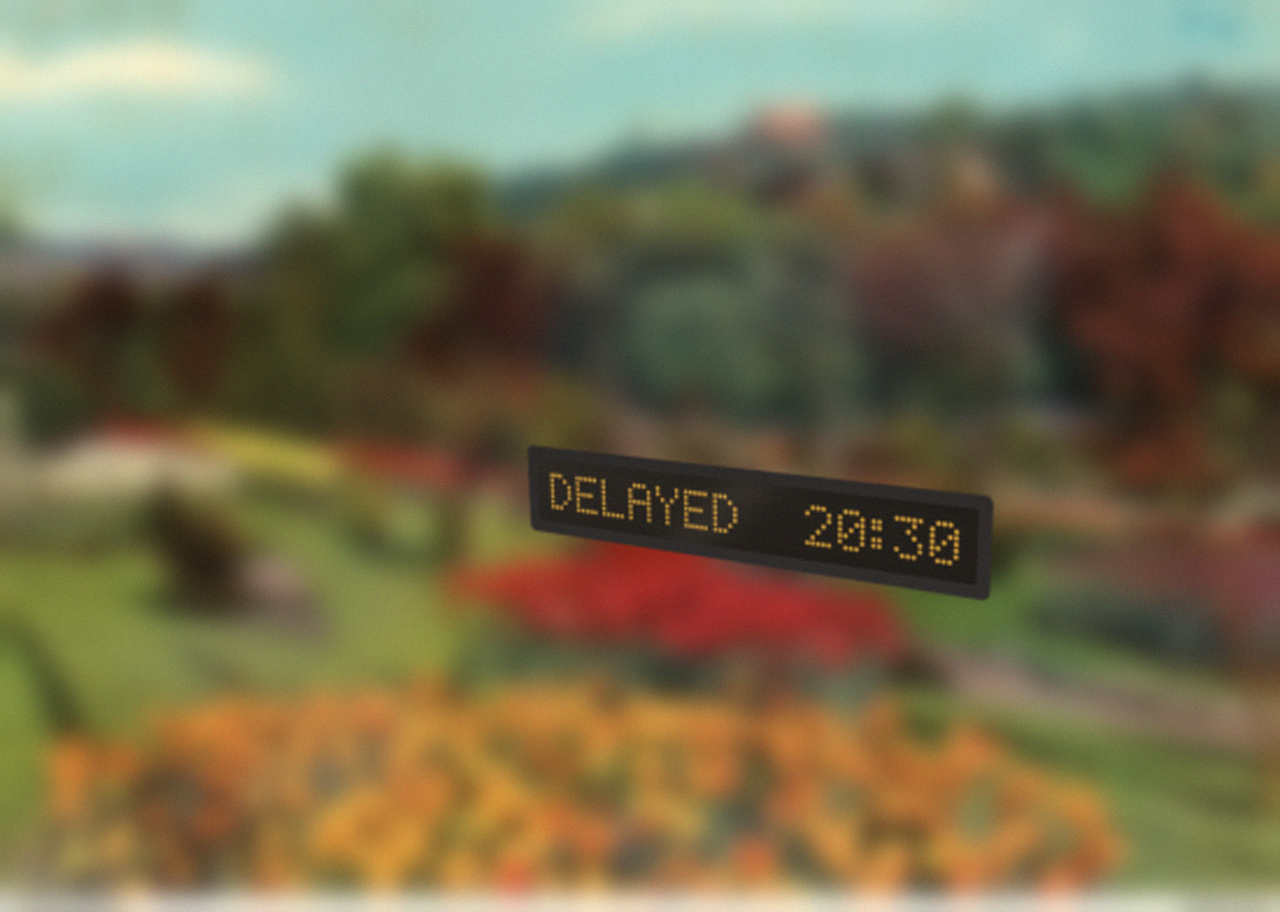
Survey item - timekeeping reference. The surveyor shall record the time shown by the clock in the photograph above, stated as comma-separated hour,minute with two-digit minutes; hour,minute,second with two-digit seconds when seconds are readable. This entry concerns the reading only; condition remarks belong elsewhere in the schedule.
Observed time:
20,30
